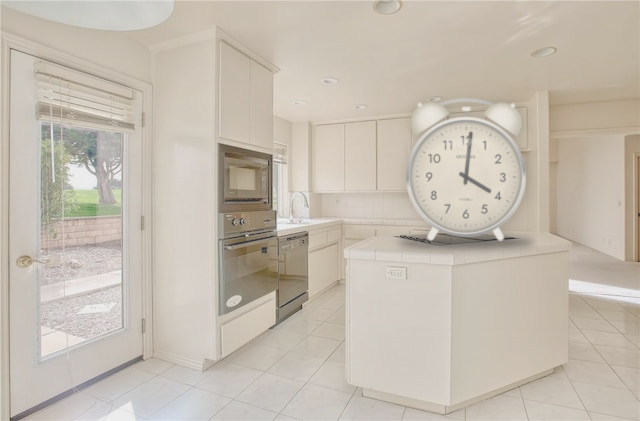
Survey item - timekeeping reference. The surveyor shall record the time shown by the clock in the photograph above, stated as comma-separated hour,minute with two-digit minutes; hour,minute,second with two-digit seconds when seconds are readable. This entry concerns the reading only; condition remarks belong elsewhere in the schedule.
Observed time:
4,01
